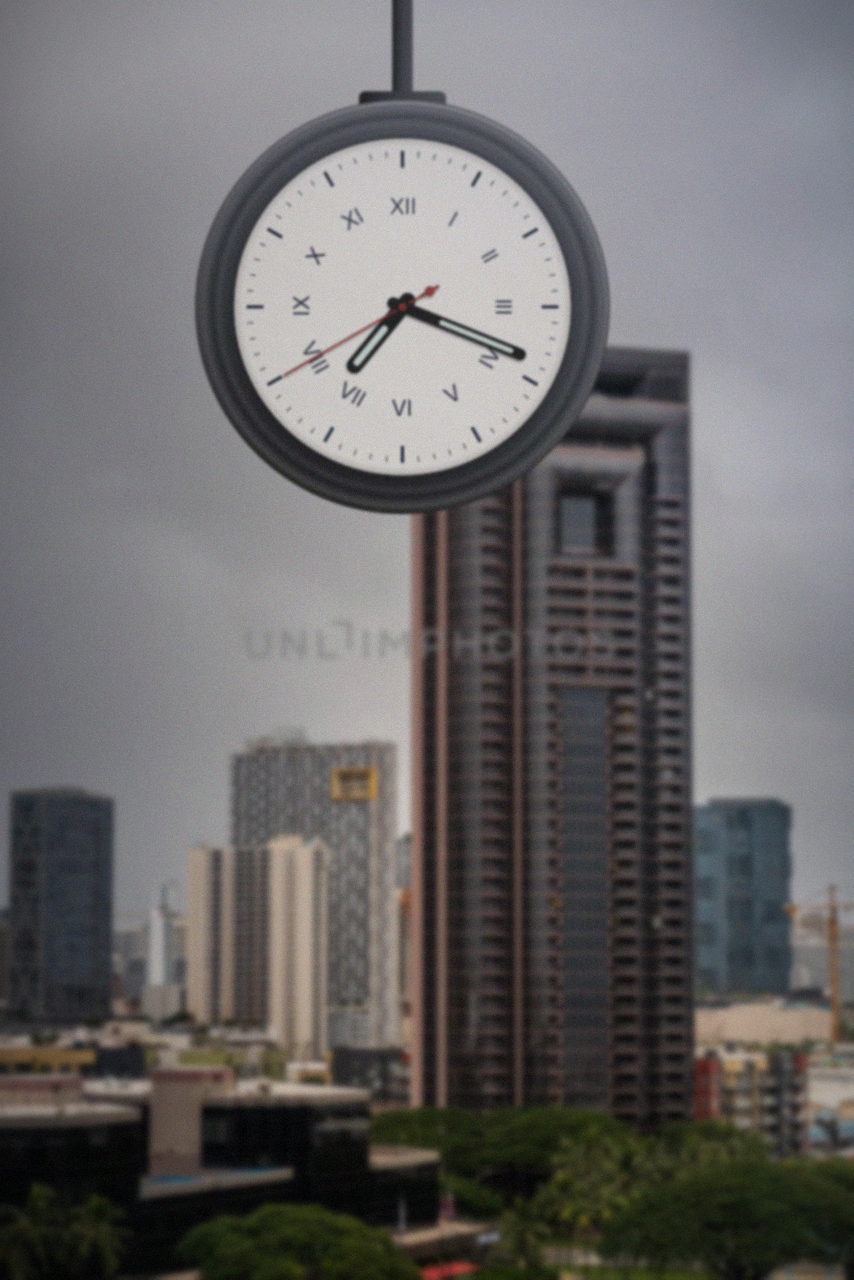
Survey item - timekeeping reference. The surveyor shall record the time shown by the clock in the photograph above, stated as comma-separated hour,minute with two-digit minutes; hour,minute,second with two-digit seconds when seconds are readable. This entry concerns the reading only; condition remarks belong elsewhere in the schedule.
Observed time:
7,18,40
